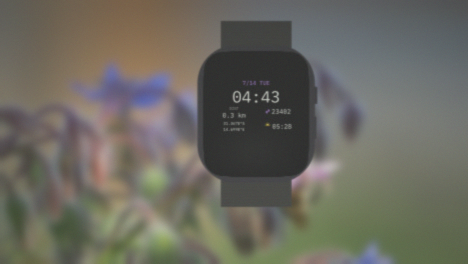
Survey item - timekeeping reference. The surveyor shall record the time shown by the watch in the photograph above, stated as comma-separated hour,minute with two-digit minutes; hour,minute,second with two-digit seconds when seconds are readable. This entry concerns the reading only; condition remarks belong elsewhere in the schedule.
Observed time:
4,43
